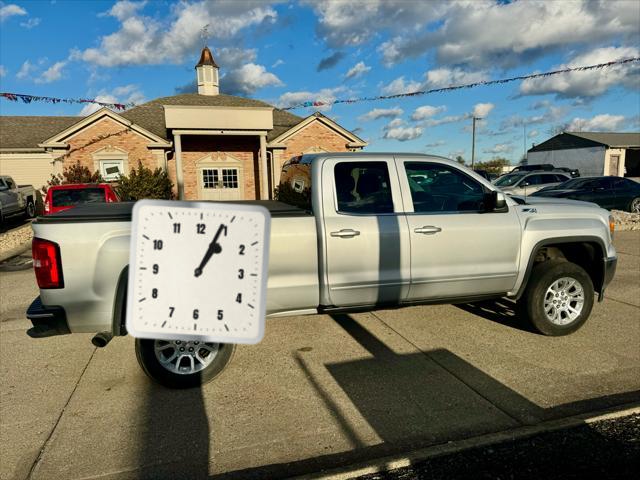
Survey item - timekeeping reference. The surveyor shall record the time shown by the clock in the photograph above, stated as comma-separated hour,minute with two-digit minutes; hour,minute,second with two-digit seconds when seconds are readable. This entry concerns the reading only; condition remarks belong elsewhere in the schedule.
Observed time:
1,04
